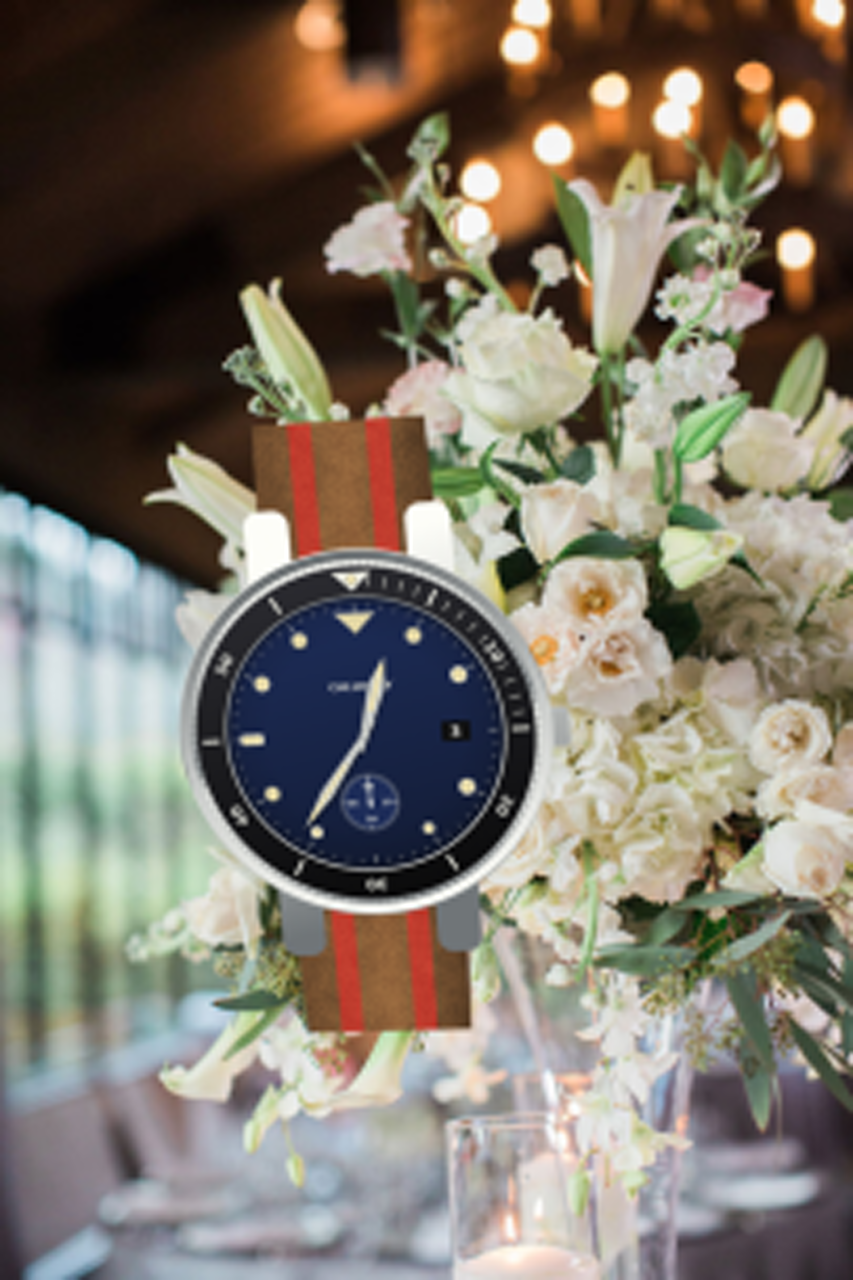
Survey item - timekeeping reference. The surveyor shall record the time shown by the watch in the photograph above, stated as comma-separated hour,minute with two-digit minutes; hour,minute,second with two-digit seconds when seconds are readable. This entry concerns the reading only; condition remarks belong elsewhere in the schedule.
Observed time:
12,36
